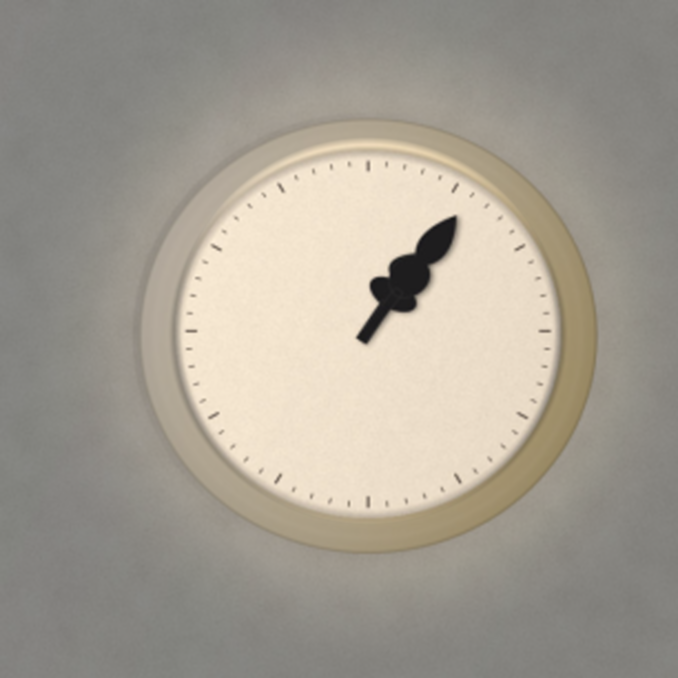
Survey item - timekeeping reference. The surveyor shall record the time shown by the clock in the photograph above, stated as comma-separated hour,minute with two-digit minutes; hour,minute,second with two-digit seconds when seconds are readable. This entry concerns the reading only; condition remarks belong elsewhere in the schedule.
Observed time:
1,06
